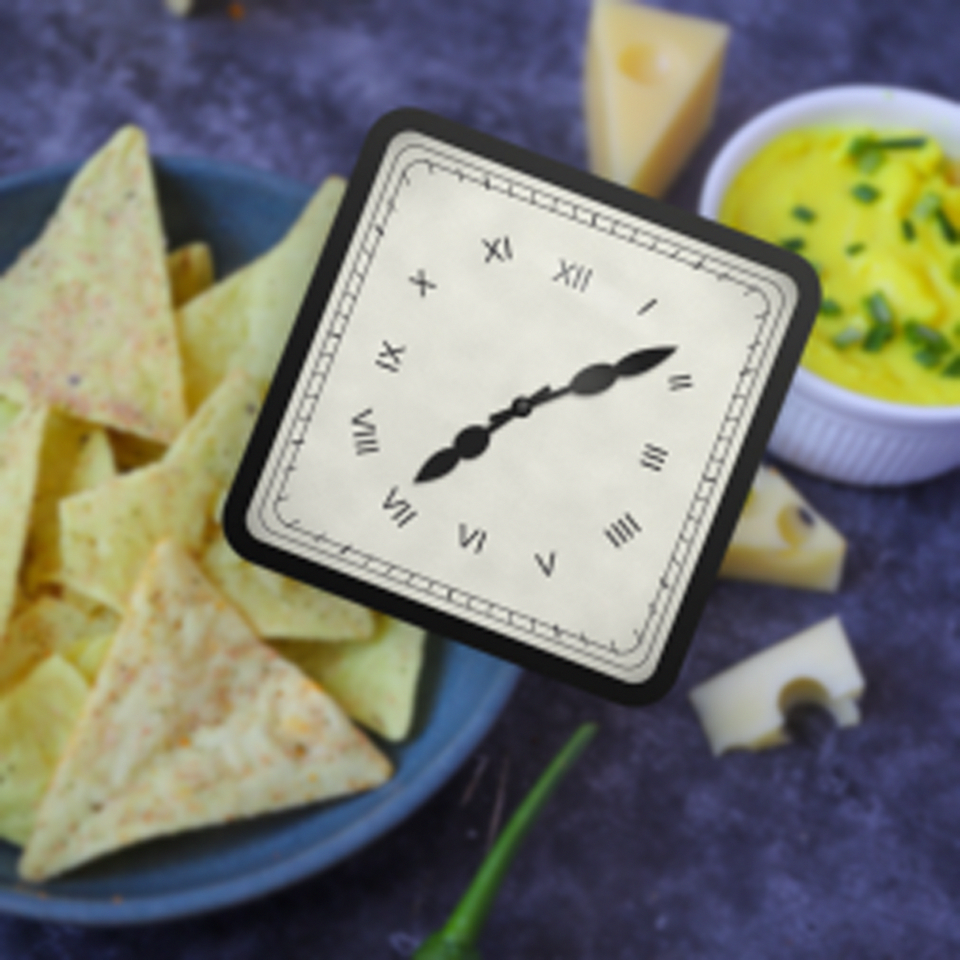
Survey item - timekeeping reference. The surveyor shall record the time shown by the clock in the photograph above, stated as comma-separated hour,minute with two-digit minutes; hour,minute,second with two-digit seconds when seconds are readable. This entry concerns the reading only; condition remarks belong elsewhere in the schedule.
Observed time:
7,08
